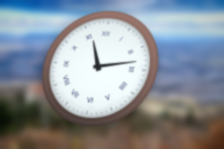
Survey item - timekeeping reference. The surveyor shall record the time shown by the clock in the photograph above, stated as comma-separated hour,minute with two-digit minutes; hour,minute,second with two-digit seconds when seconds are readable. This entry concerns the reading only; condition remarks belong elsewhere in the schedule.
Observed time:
11,13
